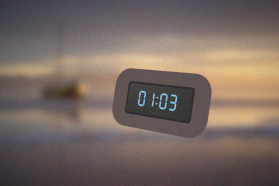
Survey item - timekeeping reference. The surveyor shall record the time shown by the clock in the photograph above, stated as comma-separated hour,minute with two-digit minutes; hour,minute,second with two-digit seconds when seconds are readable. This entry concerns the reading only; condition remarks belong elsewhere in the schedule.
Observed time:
1,03
